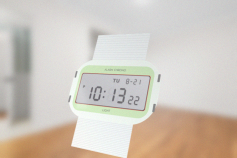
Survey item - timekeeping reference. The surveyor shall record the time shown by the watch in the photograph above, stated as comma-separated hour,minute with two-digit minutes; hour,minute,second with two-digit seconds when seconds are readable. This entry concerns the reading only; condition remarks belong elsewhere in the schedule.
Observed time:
10,13,22
